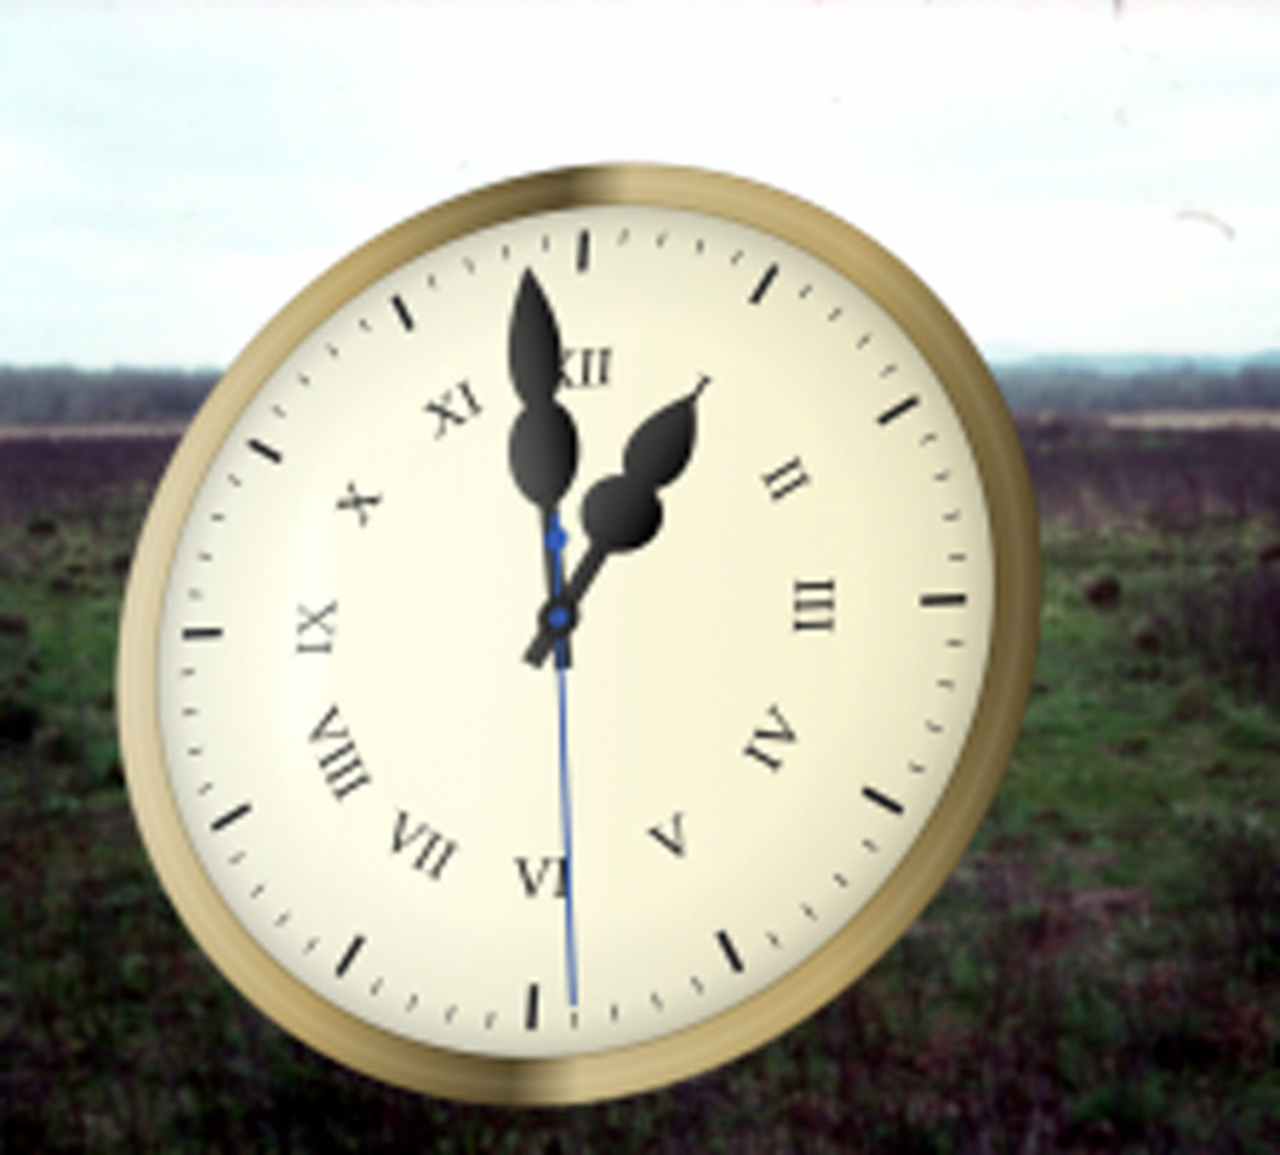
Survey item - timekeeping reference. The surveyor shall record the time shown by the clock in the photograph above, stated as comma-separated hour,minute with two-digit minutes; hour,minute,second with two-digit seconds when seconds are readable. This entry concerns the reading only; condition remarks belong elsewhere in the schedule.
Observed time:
12,58,29
